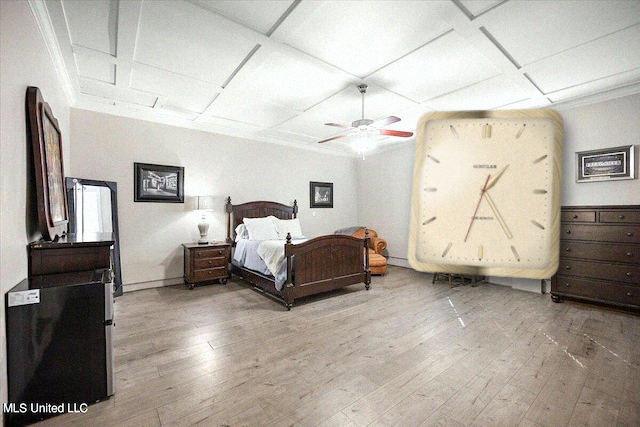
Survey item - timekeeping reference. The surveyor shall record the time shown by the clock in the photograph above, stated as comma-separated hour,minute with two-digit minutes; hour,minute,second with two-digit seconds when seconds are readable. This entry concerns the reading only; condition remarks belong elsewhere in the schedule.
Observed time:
1,24,33
